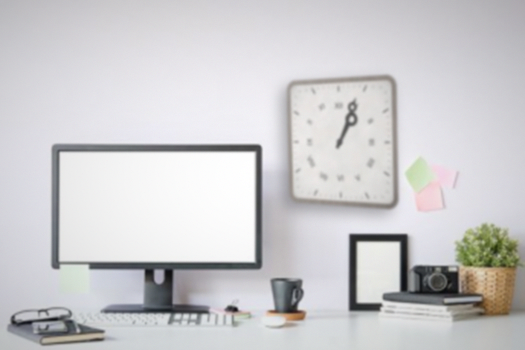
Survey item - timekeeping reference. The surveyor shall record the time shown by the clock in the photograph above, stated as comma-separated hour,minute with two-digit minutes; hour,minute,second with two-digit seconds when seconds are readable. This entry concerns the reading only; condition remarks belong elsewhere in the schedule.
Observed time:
1,04
